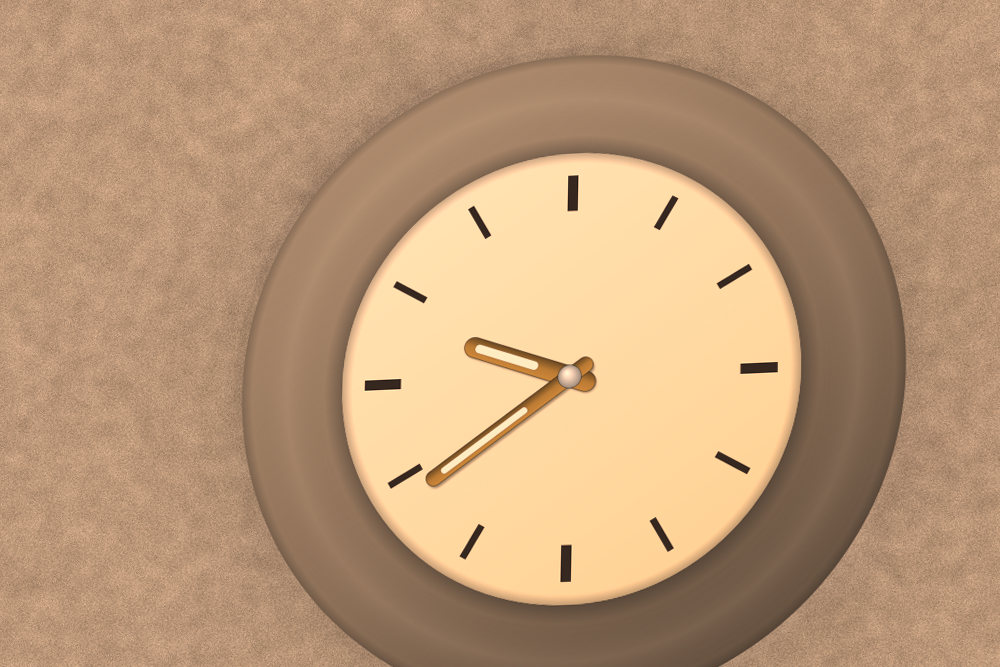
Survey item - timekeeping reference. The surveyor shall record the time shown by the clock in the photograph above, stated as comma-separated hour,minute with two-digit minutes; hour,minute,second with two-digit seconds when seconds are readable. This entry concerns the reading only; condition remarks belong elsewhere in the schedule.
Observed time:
9,39
